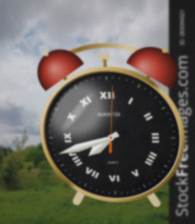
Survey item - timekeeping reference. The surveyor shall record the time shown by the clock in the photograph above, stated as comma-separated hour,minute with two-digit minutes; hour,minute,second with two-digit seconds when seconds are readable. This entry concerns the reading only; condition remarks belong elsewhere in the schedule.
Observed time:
7,42,01
